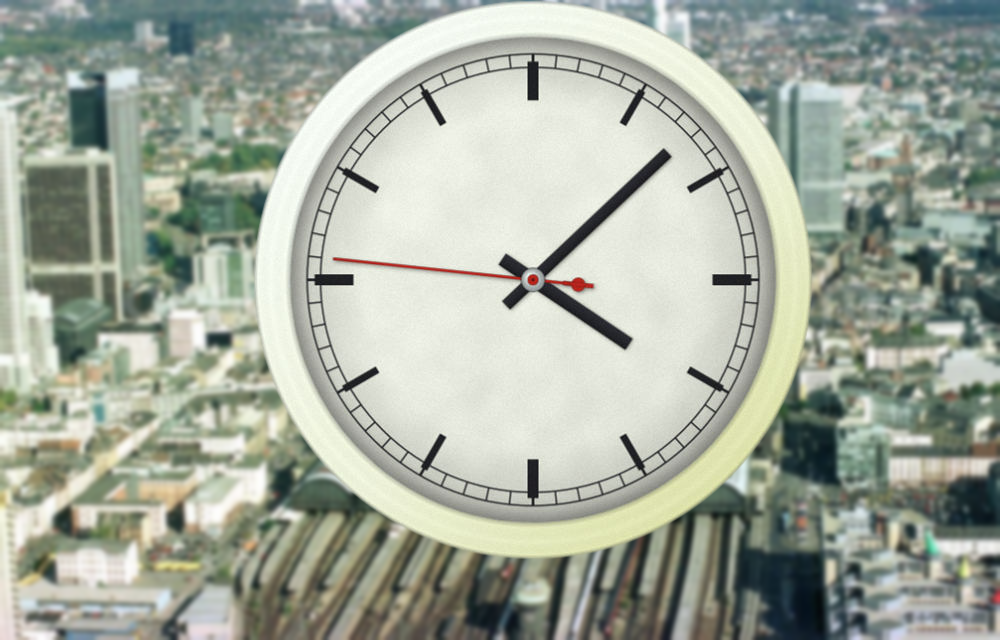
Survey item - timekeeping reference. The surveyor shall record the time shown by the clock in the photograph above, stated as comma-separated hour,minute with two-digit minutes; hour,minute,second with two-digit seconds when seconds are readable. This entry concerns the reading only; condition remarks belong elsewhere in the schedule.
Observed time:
4,07,46
